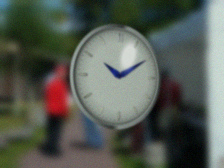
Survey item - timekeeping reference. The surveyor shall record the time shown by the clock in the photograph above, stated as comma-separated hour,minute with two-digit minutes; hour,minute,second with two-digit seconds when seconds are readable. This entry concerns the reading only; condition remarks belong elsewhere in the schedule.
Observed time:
10,10
